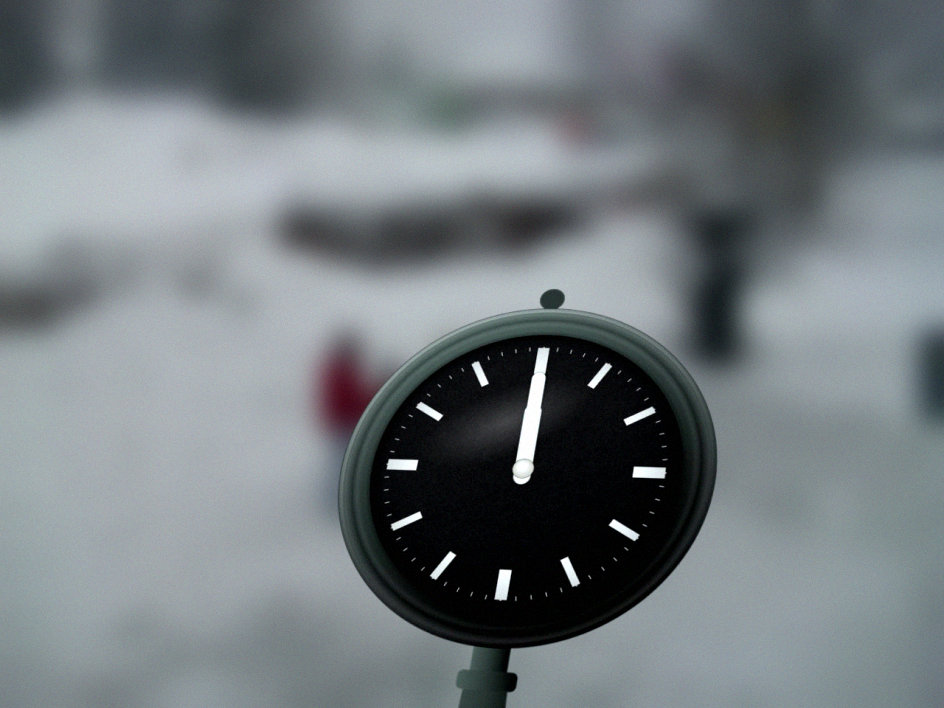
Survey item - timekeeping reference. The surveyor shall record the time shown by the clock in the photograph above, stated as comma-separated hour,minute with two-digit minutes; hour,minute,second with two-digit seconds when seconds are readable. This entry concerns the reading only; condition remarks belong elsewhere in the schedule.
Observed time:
12,00
